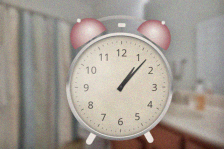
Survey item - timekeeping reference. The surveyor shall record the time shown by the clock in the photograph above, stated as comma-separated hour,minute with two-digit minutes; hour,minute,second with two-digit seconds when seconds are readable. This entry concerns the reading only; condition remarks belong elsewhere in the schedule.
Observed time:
1,07
